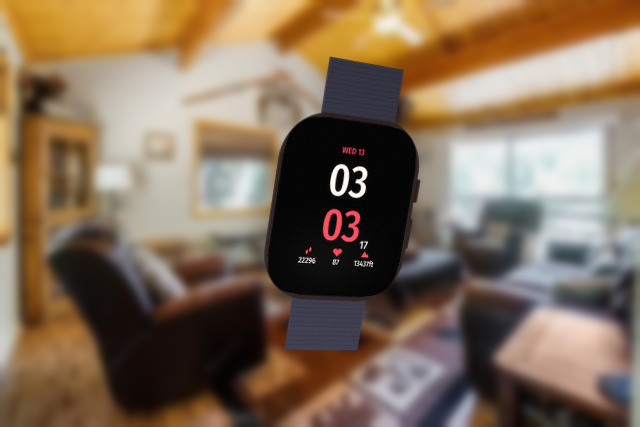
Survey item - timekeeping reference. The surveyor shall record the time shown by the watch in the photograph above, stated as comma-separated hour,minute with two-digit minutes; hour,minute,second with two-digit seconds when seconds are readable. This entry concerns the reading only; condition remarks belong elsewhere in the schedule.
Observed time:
3,03,17
